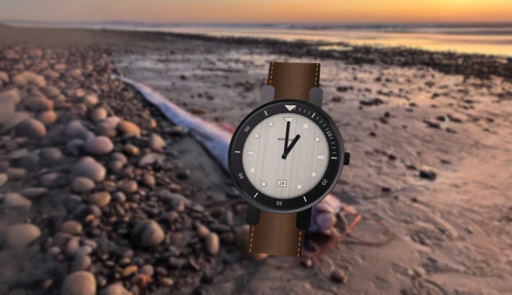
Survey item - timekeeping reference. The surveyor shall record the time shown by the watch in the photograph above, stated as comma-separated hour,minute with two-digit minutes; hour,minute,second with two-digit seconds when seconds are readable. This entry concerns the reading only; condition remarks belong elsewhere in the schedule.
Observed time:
1,00
